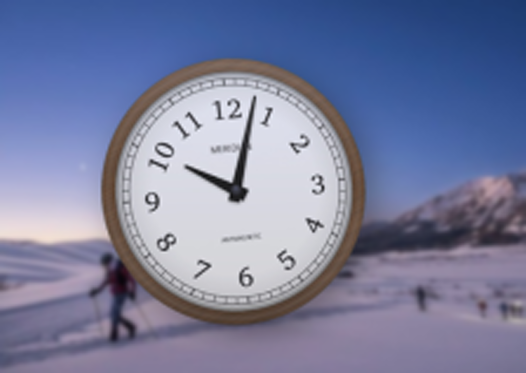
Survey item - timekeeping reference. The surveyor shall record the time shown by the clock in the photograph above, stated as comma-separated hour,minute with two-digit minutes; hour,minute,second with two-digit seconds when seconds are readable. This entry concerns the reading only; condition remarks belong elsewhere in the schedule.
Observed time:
10,03
